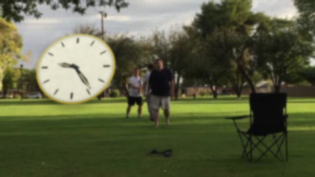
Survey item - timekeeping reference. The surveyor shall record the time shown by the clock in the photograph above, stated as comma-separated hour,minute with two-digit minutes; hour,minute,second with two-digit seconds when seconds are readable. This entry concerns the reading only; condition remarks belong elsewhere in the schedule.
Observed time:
9,24
